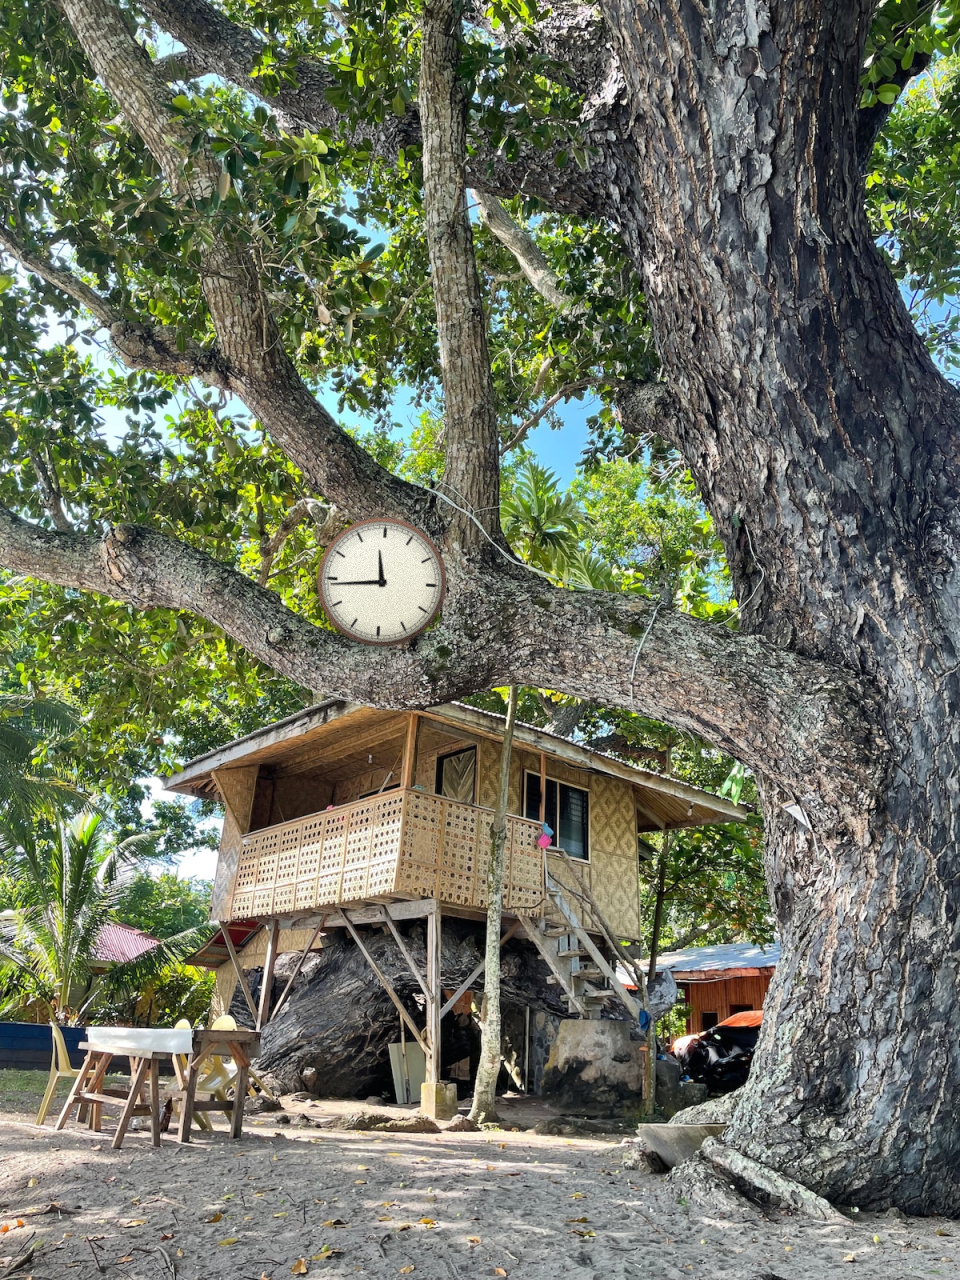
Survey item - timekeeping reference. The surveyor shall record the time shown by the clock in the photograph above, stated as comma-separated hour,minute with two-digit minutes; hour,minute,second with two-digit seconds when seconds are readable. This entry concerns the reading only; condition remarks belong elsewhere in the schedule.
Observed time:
11,44
